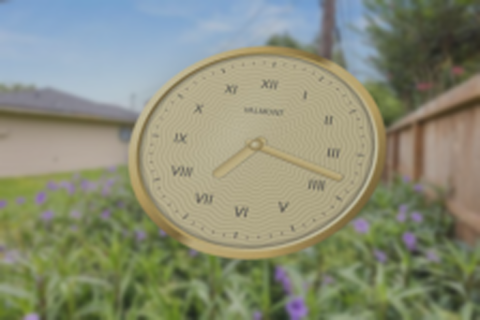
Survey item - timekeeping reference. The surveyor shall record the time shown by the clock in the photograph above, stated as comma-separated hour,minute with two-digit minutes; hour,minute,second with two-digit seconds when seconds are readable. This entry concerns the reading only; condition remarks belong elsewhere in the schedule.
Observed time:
7,18
